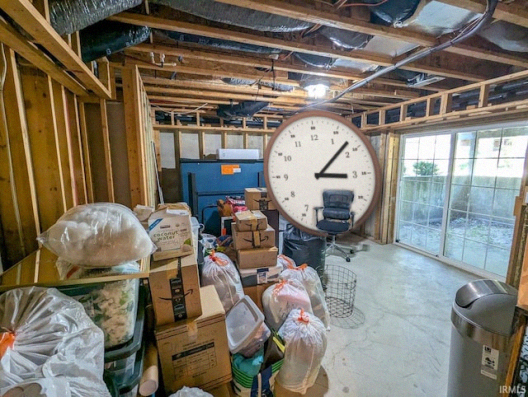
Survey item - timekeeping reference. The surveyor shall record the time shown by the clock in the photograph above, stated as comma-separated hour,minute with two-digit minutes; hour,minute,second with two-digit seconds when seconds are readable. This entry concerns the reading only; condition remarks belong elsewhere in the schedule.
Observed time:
3,08
